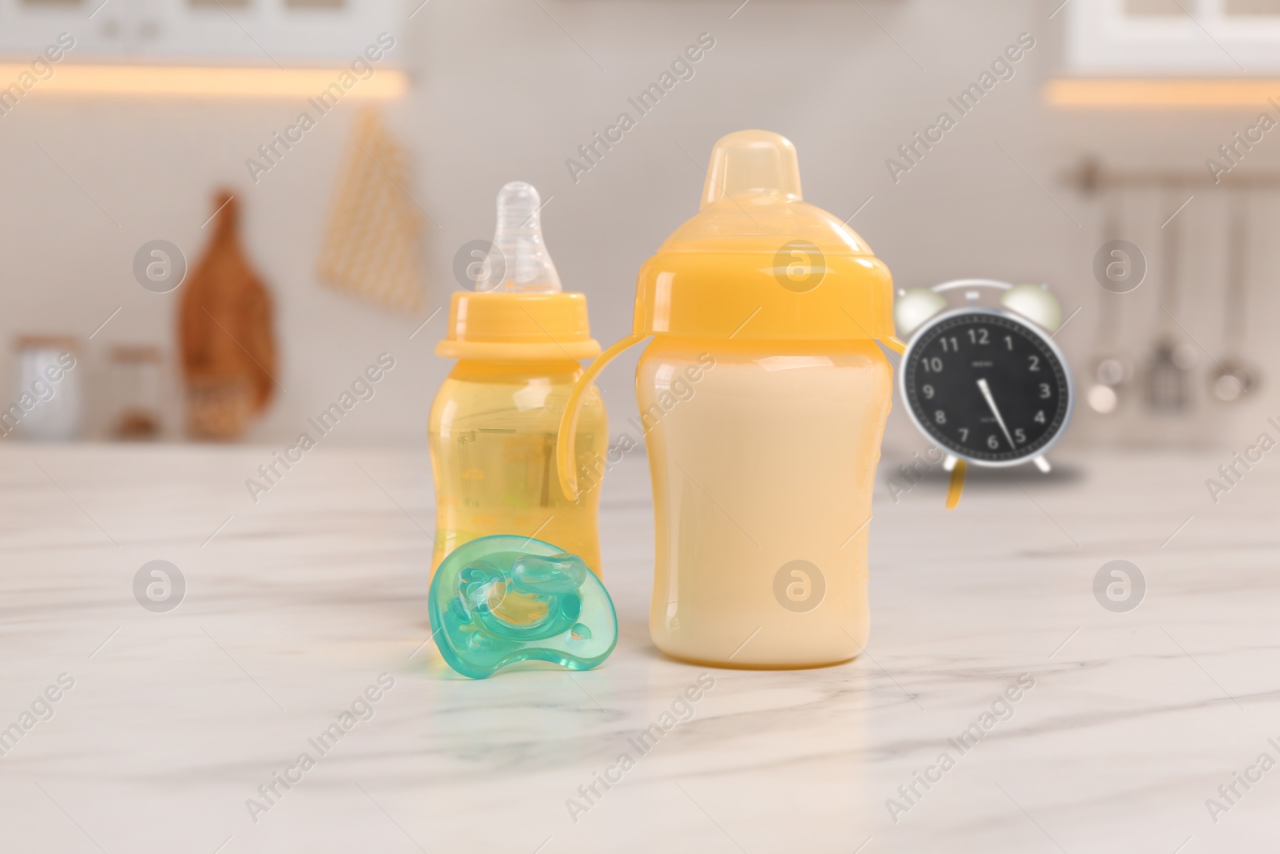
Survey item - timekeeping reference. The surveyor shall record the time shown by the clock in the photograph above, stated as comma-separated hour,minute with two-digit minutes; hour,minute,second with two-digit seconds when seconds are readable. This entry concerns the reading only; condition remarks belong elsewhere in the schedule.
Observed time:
5,27
